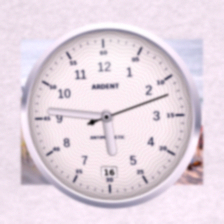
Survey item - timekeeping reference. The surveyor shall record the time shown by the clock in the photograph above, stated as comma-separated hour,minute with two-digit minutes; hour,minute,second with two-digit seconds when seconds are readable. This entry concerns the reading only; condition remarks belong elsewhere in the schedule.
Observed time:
5,46,12
